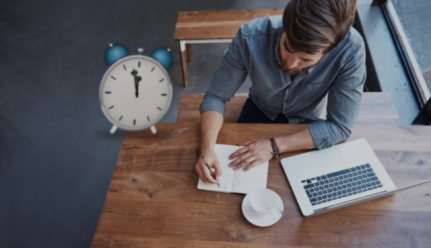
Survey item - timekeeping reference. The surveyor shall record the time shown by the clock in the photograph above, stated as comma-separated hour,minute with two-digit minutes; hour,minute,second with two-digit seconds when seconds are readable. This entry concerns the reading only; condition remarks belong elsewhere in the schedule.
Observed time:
11,58
